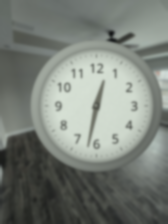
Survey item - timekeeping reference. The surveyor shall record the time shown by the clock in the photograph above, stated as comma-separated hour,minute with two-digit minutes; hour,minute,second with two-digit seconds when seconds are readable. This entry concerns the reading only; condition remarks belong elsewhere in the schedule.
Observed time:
12,32
